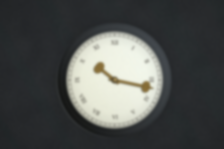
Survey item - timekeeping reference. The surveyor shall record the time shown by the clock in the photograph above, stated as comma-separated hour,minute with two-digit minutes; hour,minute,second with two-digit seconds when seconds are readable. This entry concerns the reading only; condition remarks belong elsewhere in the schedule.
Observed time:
10,17
